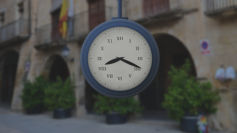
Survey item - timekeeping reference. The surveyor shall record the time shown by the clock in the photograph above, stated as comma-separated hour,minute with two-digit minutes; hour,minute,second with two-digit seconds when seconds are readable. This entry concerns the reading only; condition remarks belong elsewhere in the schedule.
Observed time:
8,19
